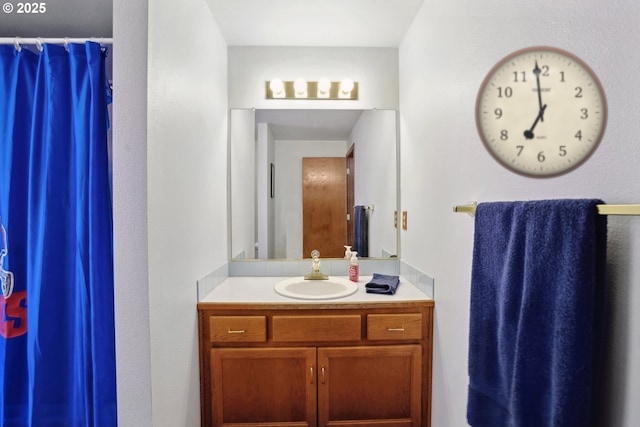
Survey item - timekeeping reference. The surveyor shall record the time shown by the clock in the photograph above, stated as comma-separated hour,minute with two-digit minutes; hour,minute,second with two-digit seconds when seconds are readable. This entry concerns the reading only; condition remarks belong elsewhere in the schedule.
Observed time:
6,59
